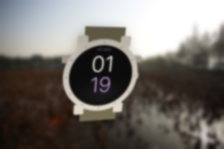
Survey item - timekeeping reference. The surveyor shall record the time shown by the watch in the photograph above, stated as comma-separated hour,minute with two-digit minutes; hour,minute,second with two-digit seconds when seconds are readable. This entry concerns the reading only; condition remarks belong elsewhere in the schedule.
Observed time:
1,19
